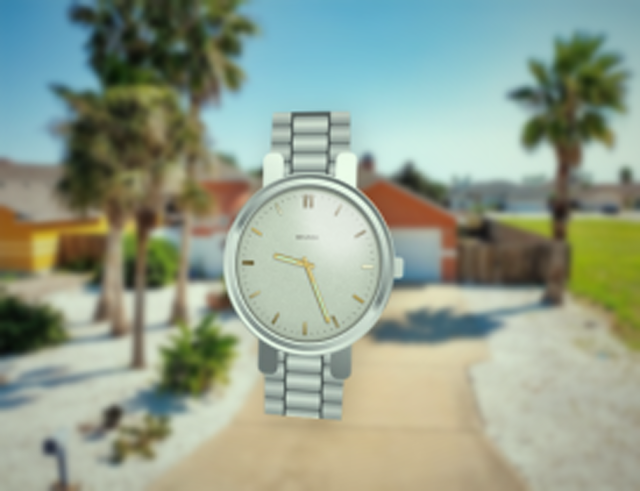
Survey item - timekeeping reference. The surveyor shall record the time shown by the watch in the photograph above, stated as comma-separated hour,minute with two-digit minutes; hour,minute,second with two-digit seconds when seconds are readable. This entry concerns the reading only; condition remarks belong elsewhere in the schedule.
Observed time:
9,26
